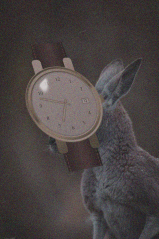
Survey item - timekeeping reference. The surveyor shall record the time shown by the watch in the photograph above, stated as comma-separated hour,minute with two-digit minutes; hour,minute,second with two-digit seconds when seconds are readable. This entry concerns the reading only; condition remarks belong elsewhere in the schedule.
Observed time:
6,48
